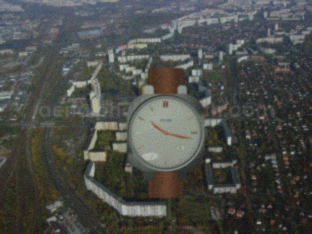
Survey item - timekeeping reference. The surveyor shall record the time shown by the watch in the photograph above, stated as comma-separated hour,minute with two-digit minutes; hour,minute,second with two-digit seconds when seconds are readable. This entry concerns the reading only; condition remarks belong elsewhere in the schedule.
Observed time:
10,17
